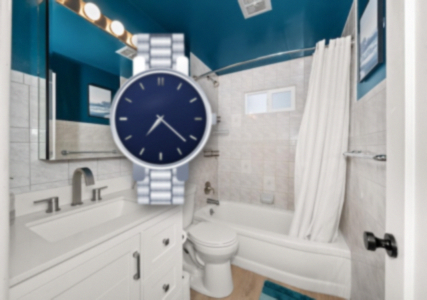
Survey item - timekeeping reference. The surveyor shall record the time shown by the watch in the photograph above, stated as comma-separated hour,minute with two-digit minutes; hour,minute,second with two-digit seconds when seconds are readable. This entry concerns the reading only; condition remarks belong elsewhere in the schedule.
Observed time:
7,22
